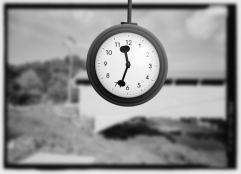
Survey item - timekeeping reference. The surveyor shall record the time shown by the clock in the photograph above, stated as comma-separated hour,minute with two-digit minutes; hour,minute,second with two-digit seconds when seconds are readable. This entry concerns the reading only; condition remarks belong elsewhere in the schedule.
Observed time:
11,33
